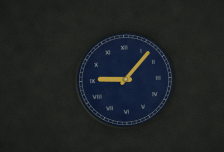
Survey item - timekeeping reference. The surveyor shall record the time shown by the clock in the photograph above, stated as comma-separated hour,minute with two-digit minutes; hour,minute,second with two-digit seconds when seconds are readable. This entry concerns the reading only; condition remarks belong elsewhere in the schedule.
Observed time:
9,07
